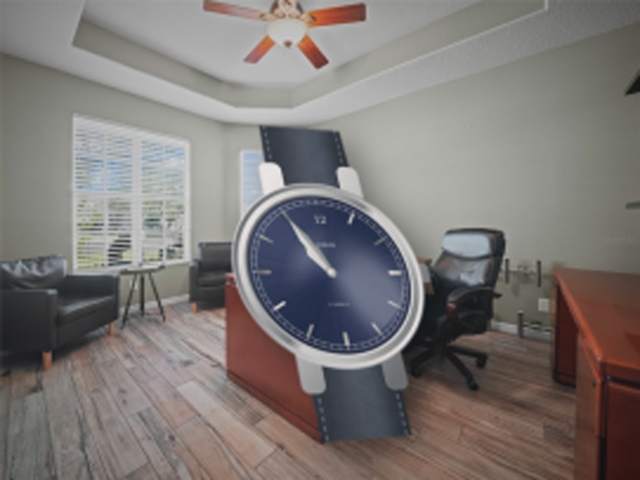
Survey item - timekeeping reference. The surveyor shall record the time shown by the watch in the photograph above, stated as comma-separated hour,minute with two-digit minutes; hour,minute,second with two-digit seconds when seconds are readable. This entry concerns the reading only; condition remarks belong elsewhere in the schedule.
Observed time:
10,55
